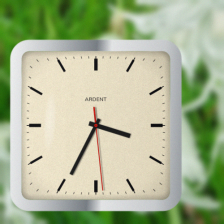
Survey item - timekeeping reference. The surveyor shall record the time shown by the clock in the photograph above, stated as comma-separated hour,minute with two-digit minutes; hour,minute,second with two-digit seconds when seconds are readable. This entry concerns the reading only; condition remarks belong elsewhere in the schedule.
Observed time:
3,34,29
